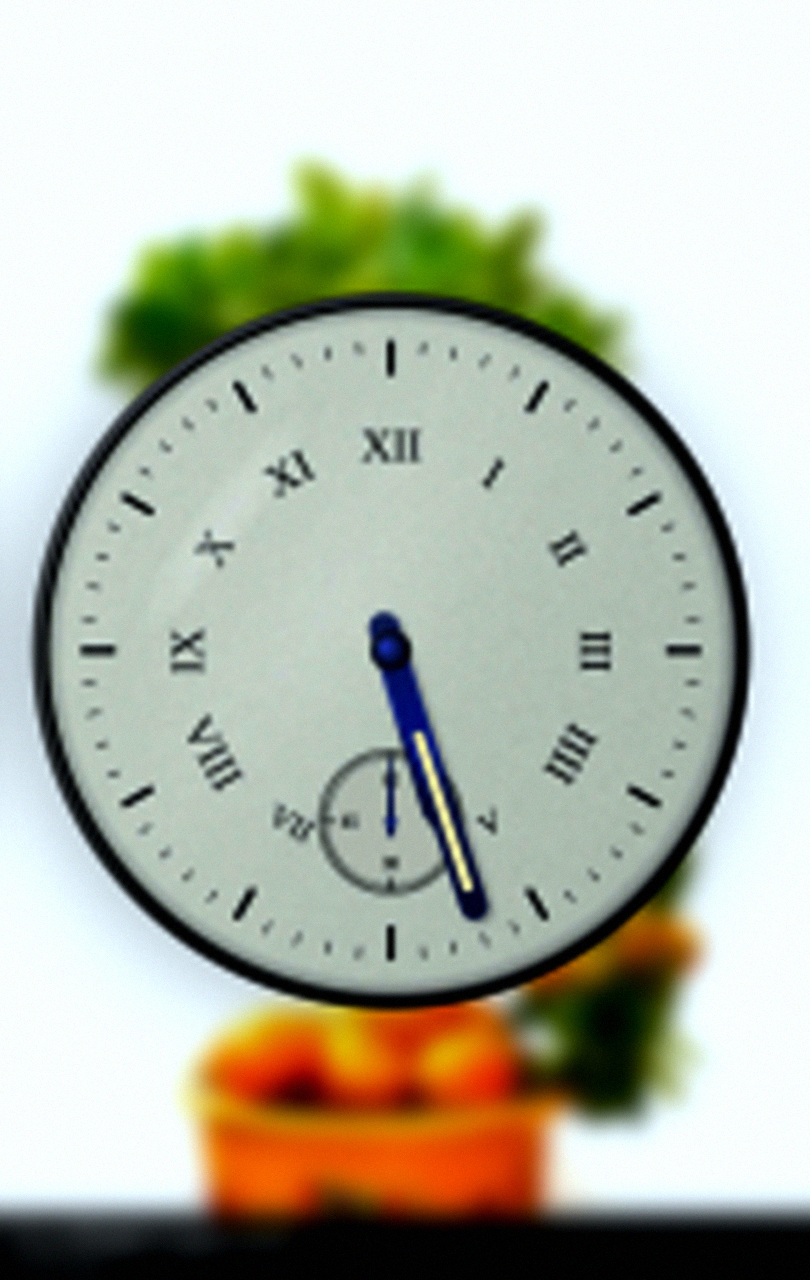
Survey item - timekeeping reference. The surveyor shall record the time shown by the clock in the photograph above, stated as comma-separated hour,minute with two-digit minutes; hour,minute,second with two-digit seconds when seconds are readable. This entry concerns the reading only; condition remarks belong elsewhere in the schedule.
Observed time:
5,27
